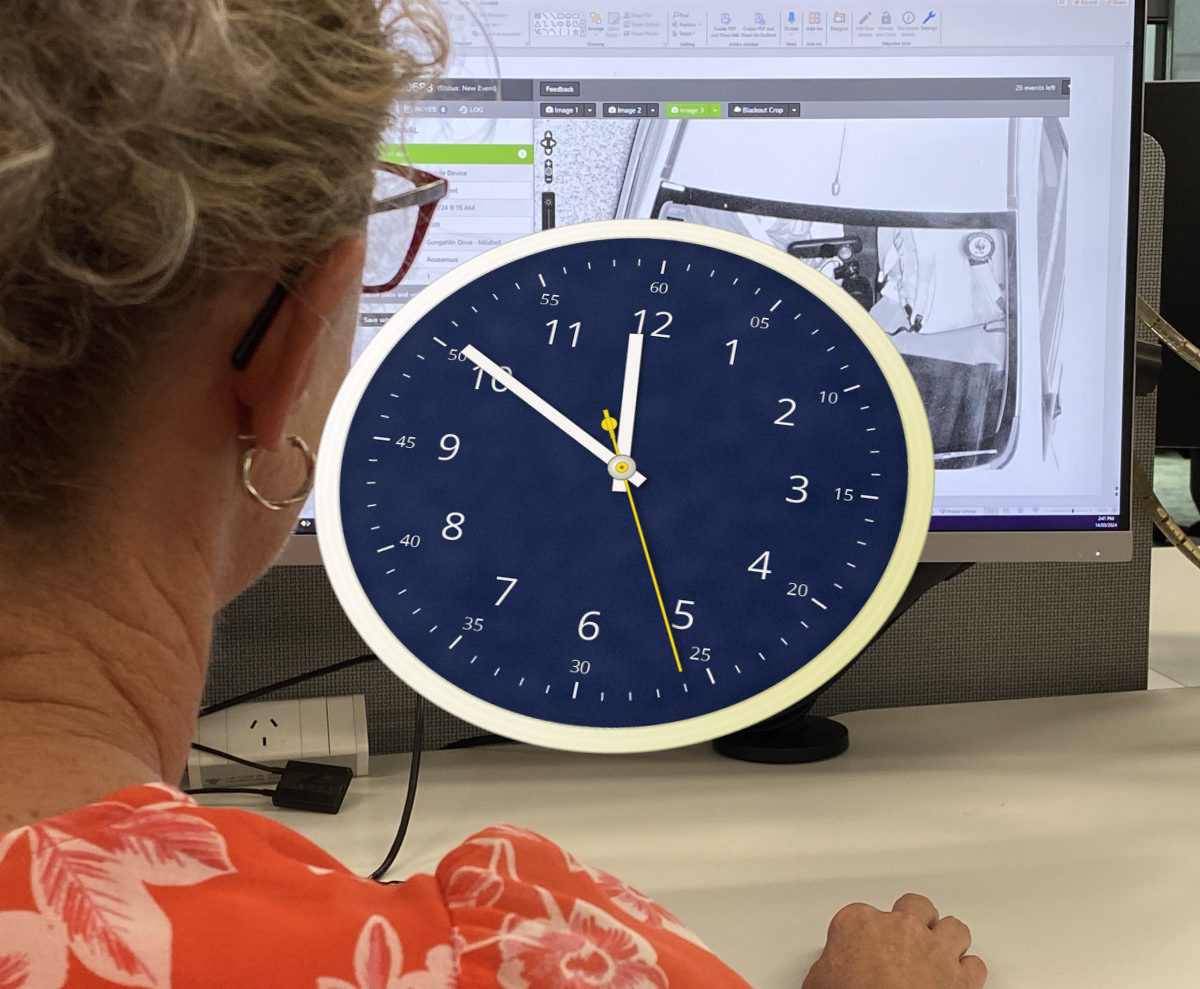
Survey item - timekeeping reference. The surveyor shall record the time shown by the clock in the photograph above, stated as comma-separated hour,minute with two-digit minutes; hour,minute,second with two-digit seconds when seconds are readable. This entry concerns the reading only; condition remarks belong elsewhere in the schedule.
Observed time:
11,50,26
